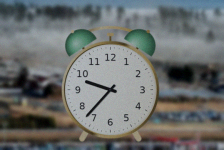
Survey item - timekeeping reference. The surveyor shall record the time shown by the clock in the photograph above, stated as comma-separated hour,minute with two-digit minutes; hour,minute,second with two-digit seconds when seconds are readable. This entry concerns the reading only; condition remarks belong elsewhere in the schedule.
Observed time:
9,37
